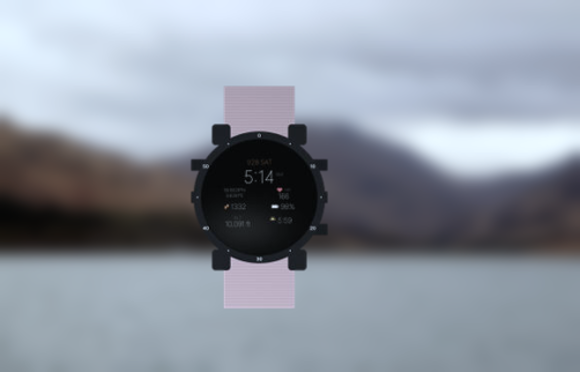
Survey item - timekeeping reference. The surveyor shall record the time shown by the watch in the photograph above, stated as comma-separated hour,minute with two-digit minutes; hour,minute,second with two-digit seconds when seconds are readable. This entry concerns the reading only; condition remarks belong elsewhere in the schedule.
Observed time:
5,14
